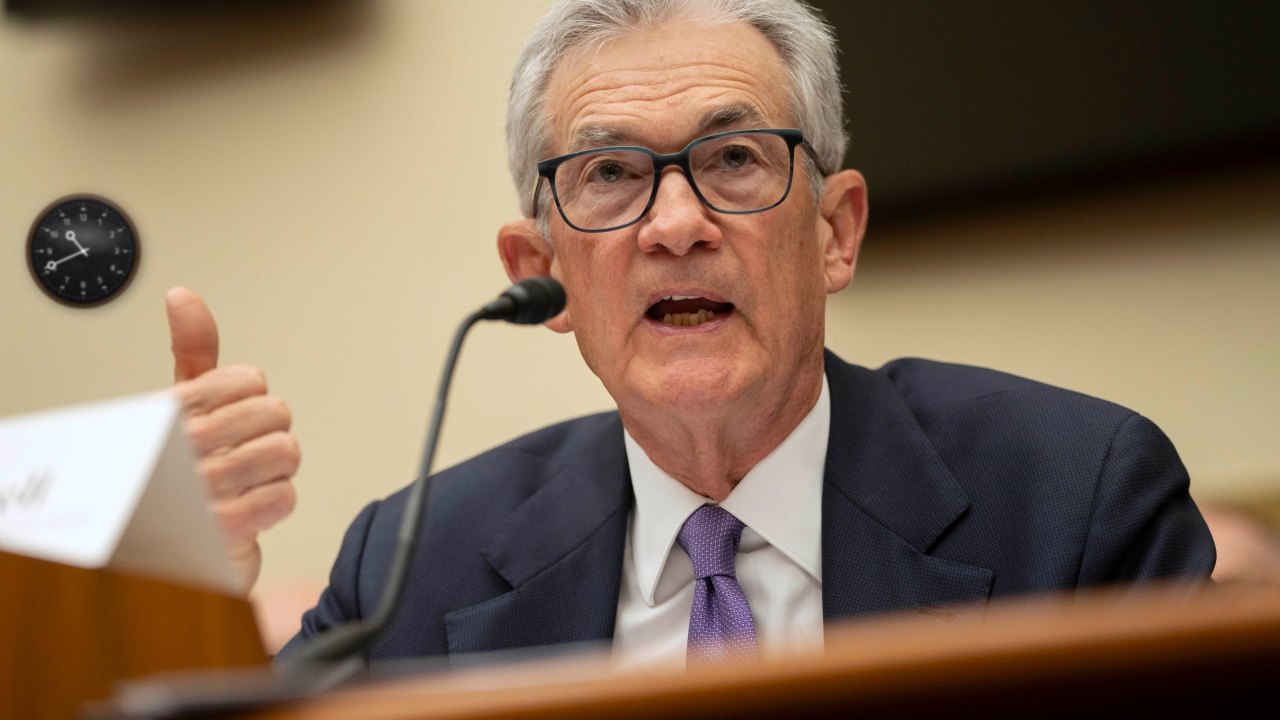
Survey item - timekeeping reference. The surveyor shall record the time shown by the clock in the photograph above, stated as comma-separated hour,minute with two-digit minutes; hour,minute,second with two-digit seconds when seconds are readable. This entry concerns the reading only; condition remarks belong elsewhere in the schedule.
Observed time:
10,41
